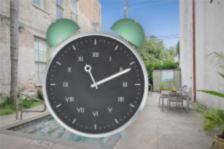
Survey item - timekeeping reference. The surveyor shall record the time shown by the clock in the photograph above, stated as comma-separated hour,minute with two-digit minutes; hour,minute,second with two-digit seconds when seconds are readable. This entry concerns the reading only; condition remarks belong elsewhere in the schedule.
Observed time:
11,11
